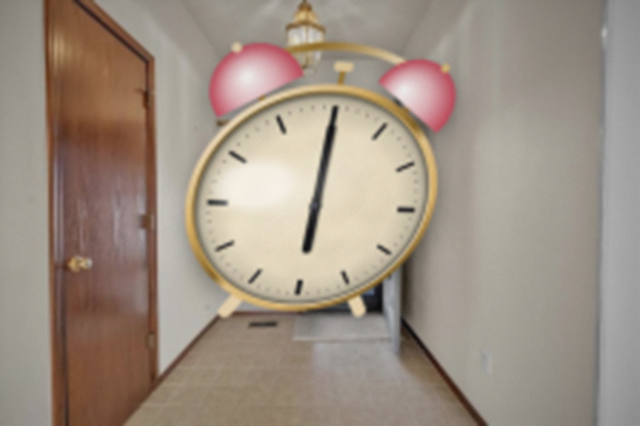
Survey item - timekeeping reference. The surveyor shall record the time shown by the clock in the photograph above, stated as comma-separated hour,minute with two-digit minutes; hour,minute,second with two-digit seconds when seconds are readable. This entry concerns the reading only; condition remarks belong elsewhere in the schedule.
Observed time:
6,00
